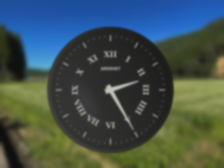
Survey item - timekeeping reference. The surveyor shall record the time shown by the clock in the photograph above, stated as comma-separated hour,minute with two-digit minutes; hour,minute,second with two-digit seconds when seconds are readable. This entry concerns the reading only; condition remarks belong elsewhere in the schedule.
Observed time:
2,25
